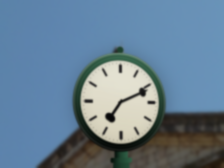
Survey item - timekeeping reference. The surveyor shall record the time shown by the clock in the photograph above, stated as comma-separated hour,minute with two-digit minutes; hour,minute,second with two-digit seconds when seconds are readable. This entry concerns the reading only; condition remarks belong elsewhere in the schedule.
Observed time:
7,11
